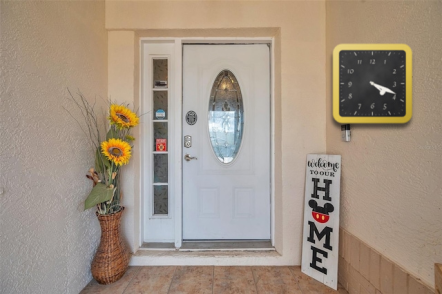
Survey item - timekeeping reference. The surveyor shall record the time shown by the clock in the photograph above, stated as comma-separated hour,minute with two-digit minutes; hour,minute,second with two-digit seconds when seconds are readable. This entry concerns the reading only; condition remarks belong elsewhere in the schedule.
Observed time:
4,19
